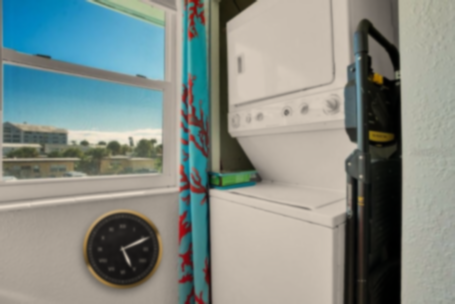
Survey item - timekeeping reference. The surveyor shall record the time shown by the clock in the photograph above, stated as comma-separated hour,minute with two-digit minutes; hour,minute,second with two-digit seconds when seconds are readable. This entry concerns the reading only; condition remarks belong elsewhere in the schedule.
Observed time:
5,11
